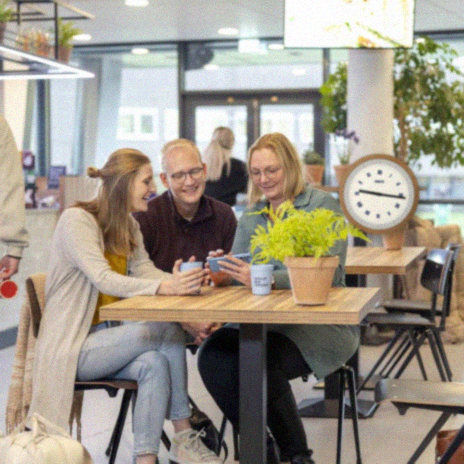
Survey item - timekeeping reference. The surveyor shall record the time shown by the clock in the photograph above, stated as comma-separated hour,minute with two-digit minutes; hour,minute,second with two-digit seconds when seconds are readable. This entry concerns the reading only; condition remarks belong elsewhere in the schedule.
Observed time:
9,16
